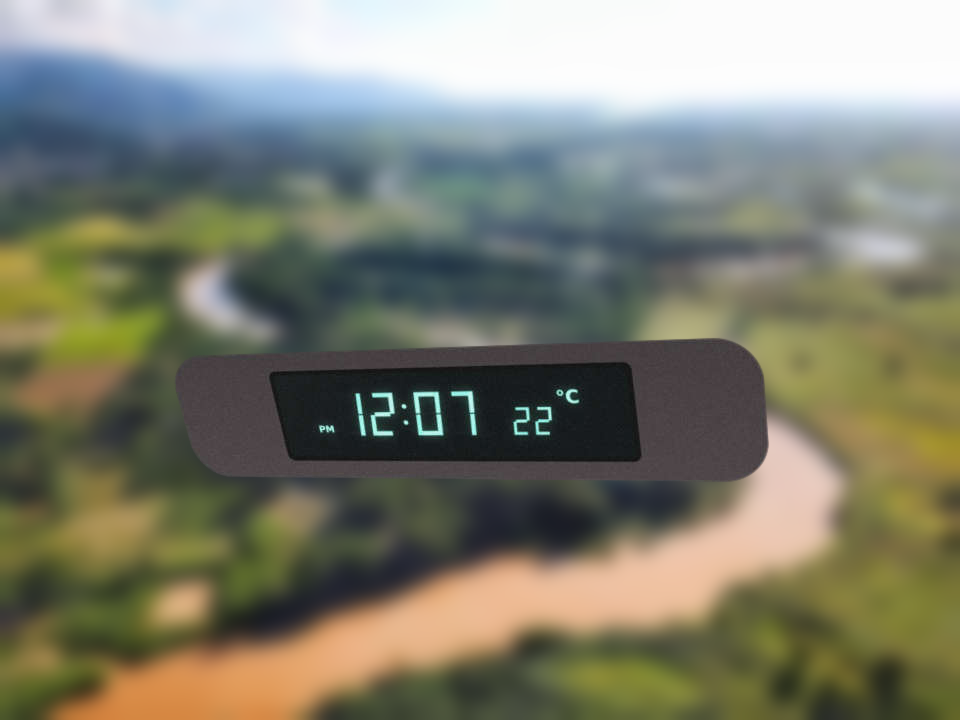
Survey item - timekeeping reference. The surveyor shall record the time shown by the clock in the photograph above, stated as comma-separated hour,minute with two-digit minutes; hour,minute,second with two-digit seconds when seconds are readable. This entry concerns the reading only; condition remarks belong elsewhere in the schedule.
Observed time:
12,07
